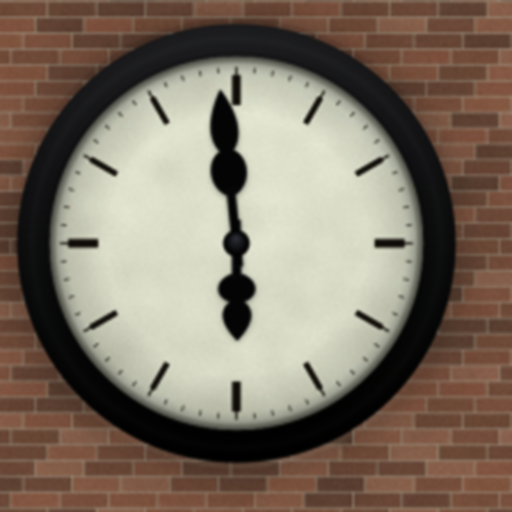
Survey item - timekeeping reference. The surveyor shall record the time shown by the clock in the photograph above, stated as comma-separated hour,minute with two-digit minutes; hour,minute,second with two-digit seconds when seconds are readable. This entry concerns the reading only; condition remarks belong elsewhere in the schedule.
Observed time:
5,59
